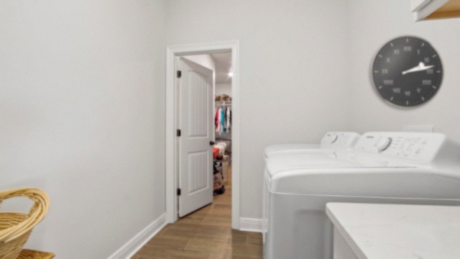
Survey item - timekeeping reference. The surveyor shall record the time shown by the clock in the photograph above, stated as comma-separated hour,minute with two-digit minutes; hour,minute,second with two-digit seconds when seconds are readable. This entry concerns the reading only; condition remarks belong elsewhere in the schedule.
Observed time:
2,13
